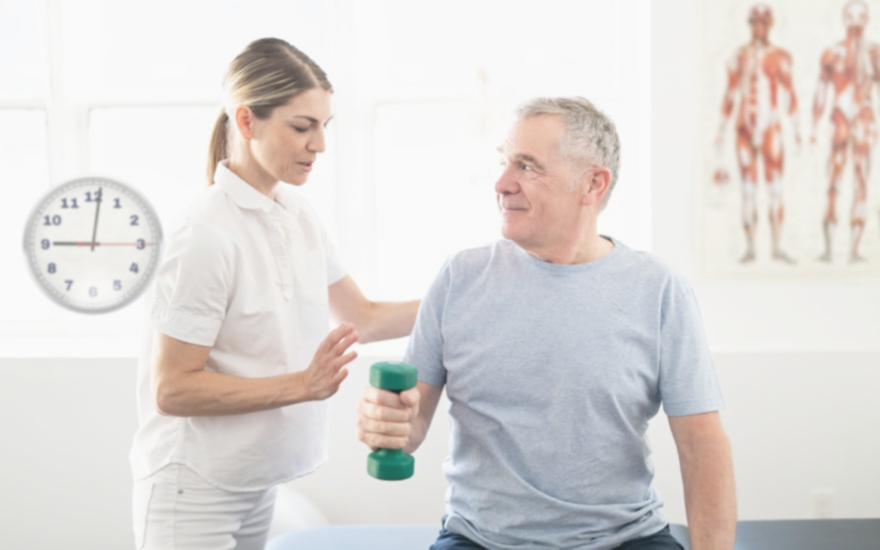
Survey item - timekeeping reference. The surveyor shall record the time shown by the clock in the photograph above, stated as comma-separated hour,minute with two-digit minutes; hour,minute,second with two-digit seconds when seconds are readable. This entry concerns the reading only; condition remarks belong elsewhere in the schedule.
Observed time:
9,01,15
